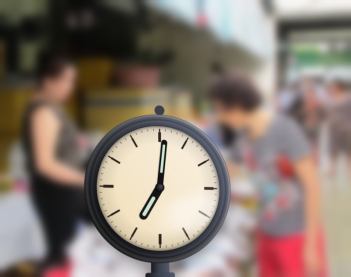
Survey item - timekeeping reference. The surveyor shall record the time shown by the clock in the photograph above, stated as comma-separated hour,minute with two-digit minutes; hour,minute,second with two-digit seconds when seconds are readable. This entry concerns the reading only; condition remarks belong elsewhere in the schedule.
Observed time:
7,01
